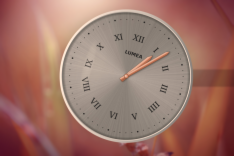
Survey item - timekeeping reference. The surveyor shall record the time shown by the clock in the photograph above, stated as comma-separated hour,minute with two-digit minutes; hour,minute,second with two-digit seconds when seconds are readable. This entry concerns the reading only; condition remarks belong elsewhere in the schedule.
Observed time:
1,07
